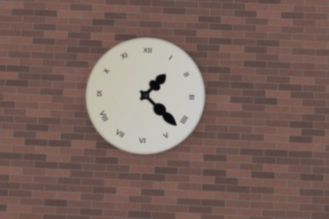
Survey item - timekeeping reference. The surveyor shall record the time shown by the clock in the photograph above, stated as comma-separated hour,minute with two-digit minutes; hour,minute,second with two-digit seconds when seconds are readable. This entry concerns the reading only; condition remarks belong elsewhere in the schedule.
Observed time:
1,22
